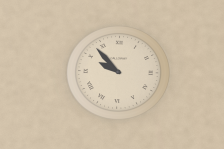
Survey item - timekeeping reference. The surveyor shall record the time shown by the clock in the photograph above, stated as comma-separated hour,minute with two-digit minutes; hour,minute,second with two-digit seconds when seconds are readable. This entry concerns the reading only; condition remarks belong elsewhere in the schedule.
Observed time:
9,53
